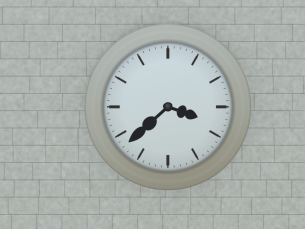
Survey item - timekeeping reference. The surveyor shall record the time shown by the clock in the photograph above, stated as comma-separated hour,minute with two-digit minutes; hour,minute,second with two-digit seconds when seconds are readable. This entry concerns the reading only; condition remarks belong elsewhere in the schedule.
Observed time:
3,38
